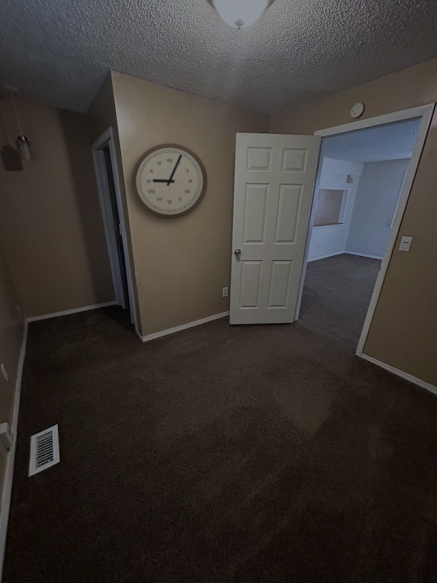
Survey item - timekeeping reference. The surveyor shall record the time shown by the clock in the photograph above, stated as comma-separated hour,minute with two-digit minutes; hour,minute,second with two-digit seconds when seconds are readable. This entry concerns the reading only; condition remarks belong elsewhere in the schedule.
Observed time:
9,04
